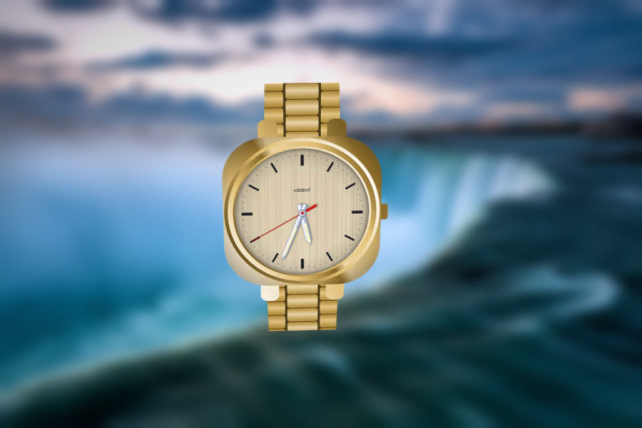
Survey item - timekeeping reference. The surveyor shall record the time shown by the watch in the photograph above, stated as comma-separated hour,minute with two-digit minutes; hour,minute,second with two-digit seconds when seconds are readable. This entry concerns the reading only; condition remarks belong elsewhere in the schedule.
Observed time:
5,33,40
